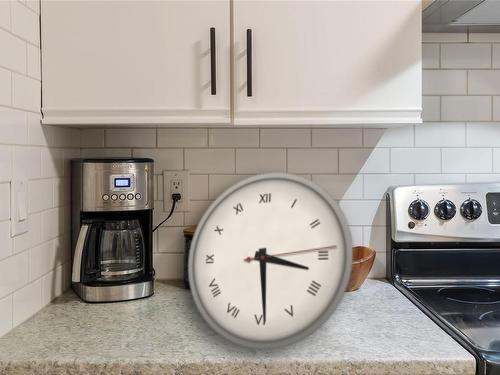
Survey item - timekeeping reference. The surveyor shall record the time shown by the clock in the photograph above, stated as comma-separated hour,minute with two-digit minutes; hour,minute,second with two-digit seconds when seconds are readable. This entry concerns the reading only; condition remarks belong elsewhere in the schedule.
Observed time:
3,29,14
